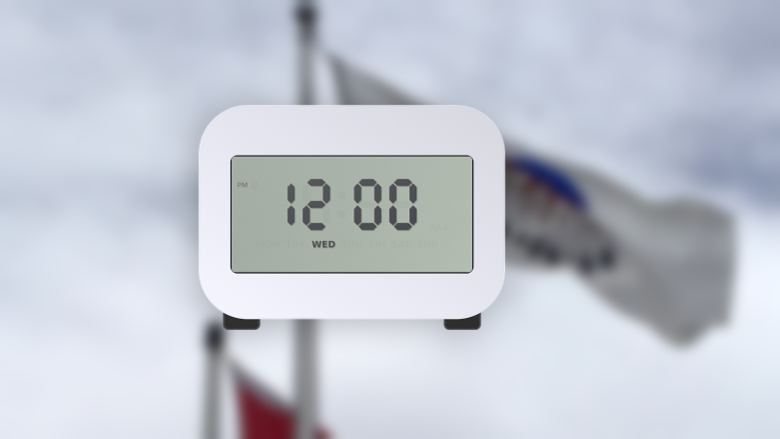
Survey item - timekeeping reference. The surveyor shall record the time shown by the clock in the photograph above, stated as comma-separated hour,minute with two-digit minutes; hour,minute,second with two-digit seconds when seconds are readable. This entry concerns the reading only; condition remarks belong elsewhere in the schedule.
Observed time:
12,00
